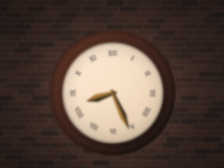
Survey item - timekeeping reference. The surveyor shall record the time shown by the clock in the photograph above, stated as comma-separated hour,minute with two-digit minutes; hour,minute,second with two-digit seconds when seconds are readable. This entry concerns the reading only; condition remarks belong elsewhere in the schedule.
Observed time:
8,26
